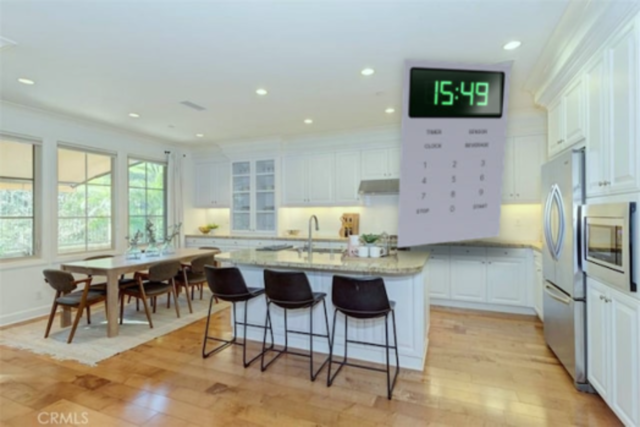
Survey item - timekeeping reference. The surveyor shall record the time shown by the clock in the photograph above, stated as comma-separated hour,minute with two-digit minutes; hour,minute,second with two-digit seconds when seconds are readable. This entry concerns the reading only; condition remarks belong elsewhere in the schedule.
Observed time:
15,49
